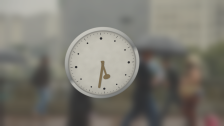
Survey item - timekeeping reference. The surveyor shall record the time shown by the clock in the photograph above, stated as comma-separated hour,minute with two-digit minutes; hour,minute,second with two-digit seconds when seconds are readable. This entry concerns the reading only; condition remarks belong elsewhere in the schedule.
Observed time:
5,32
